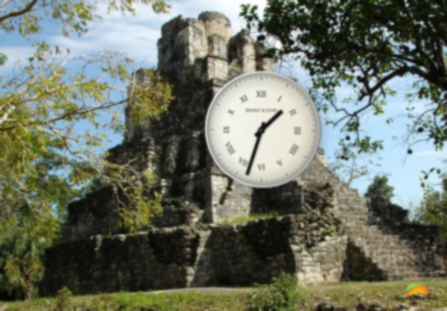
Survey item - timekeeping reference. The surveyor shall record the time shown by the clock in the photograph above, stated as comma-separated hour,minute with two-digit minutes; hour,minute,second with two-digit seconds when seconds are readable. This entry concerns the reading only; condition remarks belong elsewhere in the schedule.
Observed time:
1,33
